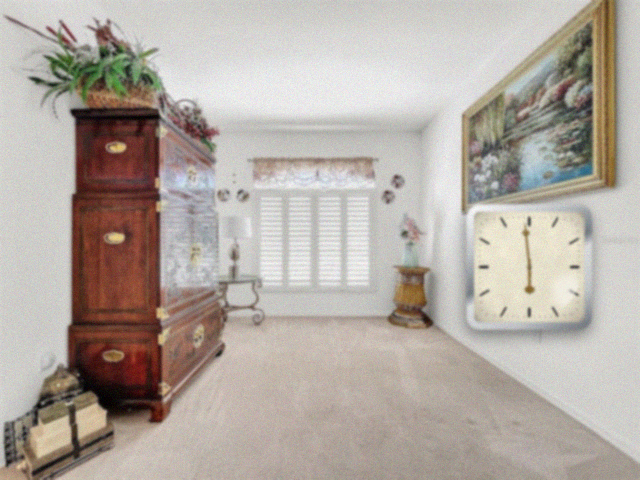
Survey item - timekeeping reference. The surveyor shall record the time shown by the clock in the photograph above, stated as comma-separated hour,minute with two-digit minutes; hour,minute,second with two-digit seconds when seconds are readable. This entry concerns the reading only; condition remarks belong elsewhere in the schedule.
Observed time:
5,59
